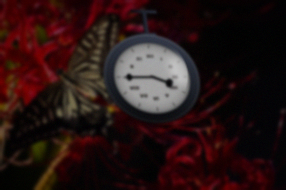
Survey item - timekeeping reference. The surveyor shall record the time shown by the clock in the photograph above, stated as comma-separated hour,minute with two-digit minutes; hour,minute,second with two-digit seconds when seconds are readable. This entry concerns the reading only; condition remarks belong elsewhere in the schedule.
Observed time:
3,45
